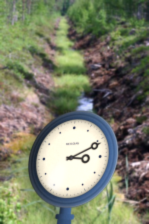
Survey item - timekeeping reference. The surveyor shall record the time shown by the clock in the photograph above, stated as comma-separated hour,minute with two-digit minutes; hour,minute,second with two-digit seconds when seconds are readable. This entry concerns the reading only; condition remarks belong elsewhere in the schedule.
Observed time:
3,11
